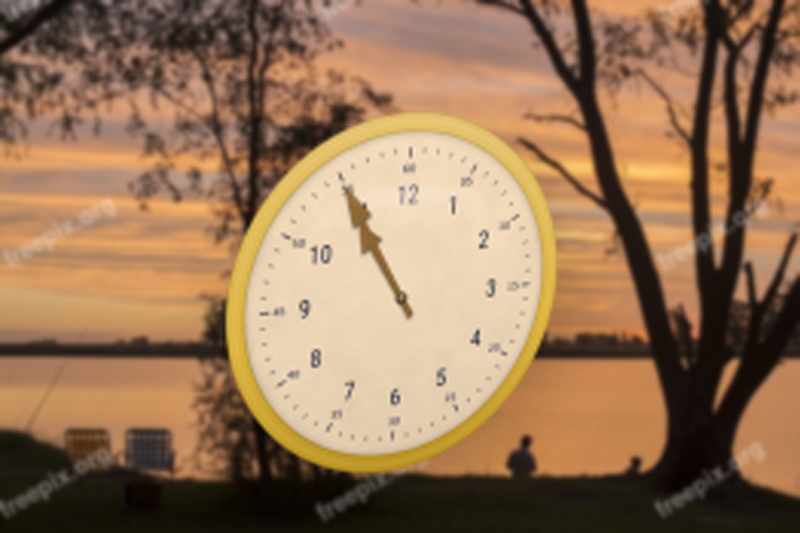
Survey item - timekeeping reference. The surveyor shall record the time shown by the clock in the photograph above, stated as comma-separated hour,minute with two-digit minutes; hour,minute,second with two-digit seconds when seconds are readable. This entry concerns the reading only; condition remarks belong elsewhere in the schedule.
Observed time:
10,55
